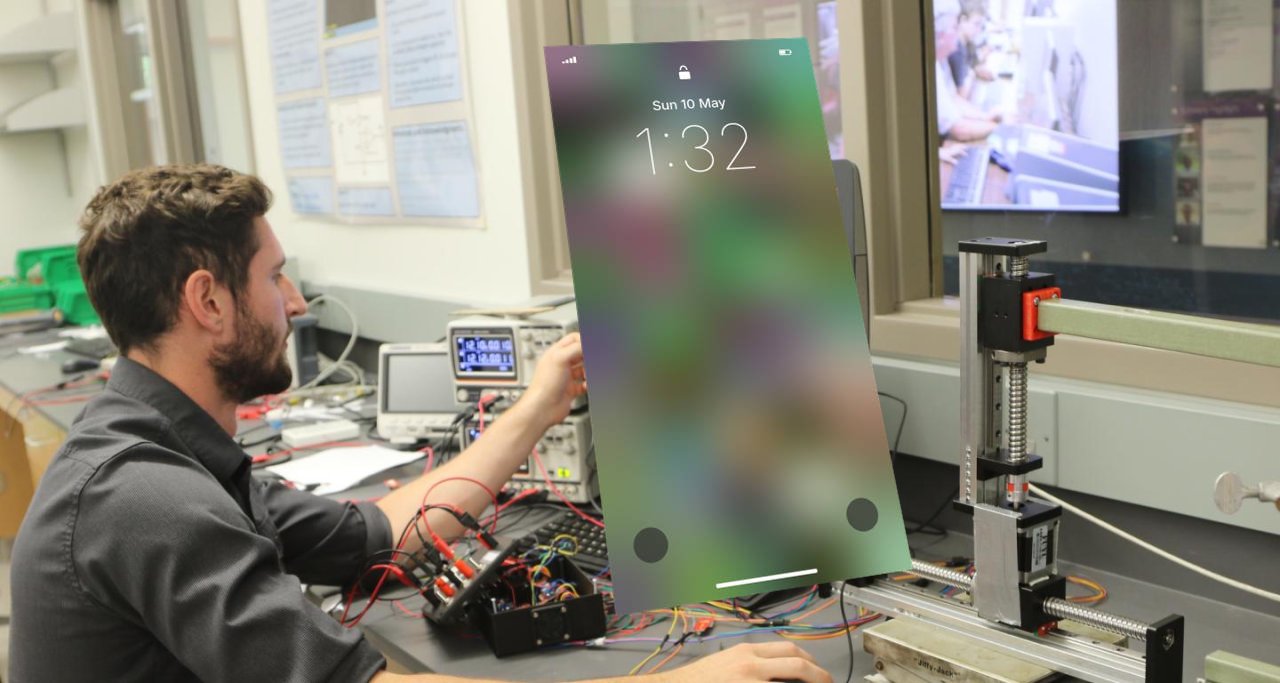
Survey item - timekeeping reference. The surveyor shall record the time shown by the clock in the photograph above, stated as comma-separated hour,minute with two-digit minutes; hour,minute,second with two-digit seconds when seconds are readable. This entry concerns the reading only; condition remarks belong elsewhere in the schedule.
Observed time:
1,32
